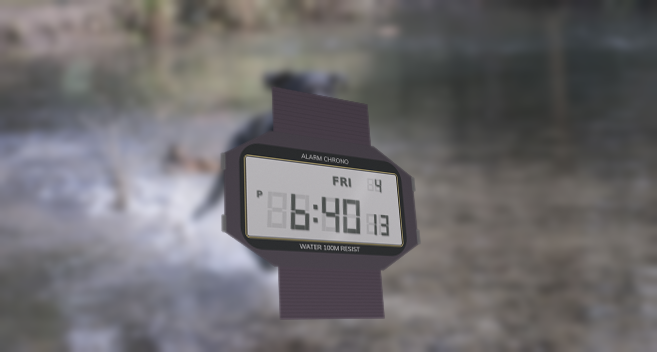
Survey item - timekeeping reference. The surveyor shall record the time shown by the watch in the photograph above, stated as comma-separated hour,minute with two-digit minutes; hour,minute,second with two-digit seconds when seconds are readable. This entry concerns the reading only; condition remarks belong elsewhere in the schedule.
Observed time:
6,40,13
